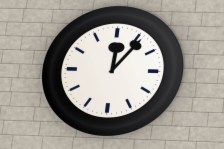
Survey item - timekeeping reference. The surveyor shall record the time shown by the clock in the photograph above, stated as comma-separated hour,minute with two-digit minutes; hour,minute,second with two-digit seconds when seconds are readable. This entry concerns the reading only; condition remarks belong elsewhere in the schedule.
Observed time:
12,06
